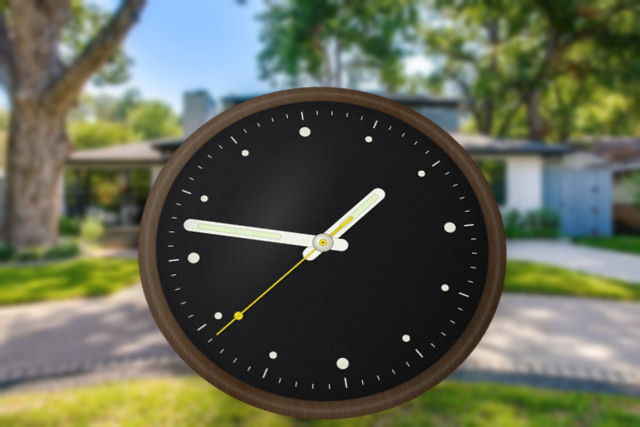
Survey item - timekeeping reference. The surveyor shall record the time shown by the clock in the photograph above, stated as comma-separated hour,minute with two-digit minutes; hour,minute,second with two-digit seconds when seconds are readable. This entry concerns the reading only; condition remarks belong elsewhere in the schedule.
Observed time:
1,47,39
